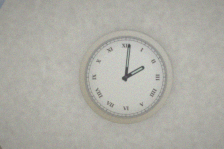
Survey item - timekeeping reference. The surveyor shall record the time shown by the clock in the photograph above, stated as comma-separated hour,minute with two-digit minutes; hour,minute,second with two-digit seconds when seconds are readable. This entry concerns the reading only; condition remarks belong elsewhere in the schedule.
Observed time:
2,01
